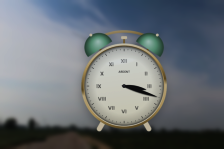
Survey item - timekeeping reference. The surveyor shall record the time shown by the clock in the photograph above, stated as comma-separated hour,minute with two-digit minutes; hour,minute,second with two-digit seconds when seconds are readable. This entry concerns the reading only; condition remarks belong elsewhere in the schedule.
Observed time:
3,18
